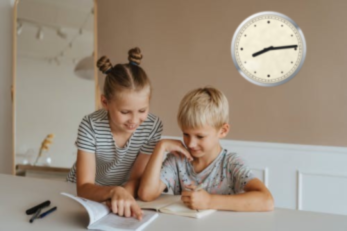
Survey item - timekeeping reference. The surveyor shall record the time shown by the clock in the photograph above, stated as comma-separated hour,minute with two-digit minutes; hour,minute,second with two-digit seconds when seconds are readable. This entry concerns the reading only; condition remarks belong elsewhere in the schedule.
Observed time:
8,14
